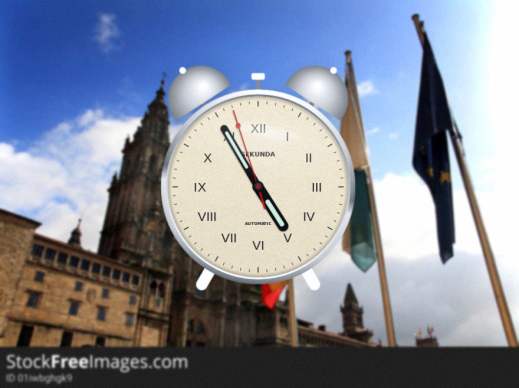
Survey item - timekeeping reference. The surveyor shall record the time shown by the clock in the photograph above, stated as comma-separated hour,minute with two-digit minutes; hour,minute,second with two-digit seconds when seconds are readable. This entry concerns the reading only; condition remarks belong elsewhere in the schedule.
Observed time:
4,54,57
